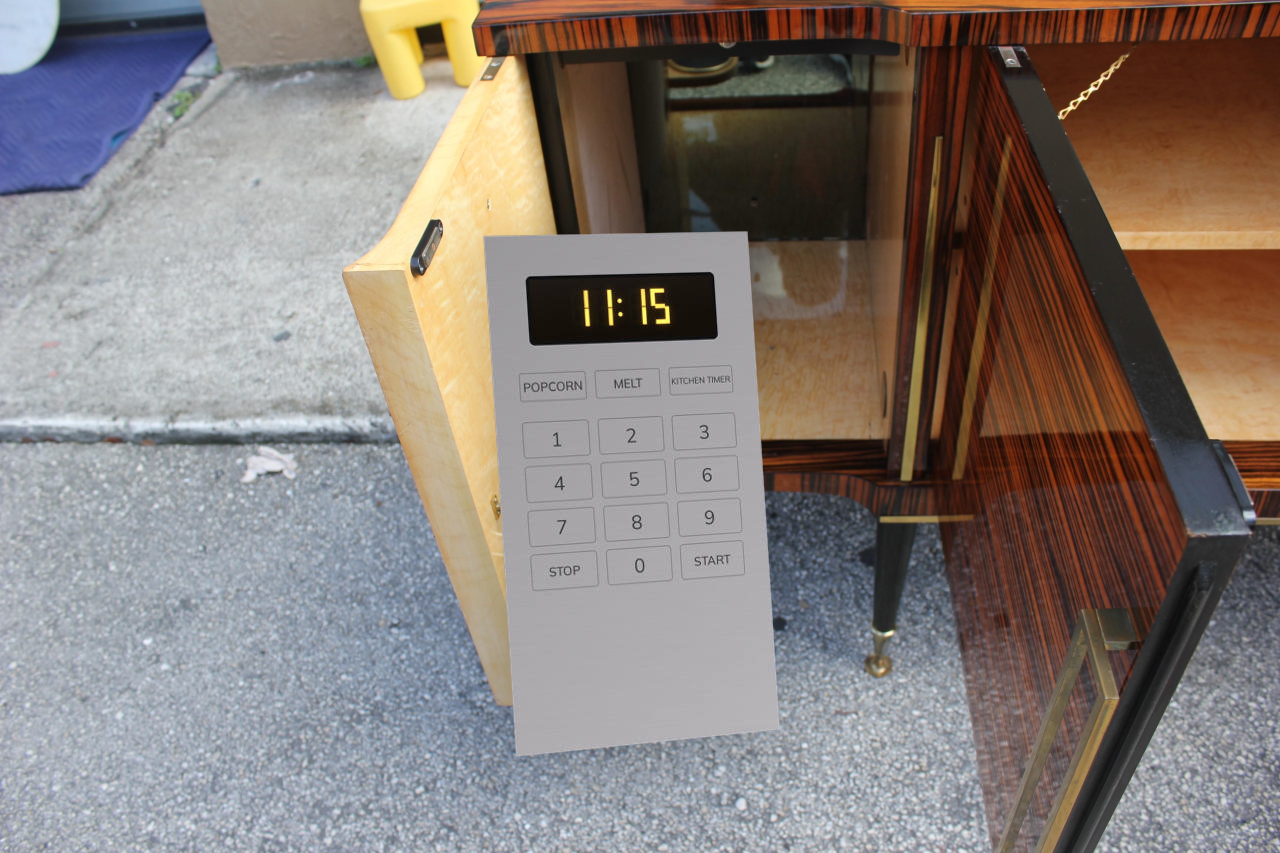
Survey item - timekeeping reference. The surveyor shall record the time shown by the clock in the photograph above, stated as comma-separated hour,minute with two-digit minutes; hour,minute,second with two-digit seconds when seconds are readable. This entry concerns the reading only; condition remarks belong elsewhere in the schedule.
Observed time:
11,15
